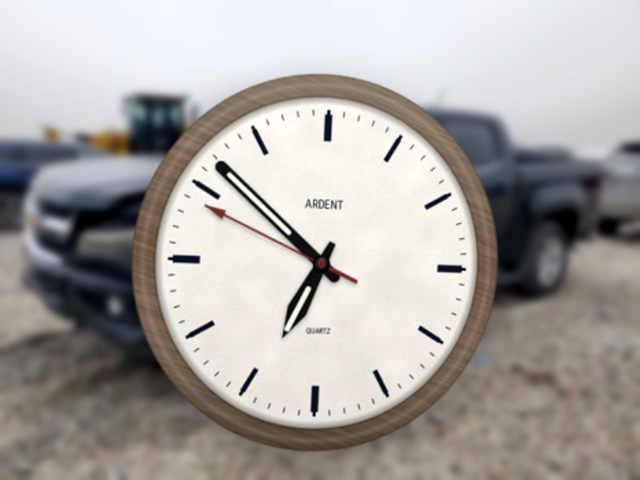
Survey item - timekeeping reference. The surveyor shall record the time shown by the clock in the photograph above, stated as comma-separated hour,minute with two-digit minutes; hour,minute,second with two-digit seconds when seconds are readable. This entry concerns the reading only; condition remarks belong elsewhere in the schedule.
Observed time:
6,51,49
